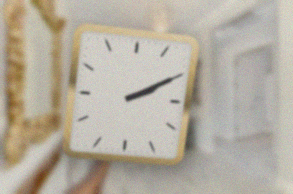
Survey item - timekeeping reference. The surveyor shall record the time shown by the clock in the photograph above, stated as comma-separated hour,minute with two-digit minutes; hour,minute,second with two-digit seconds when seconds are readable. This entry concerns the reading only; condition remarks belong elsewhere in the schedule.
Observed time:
2,10
